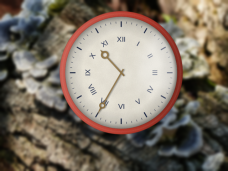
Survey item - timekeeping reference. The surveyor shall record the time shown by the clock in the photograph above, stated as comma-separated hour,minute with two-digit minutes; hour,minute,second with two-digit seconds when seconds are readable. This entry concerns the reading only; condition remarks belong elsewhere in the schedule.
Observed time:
10,35
